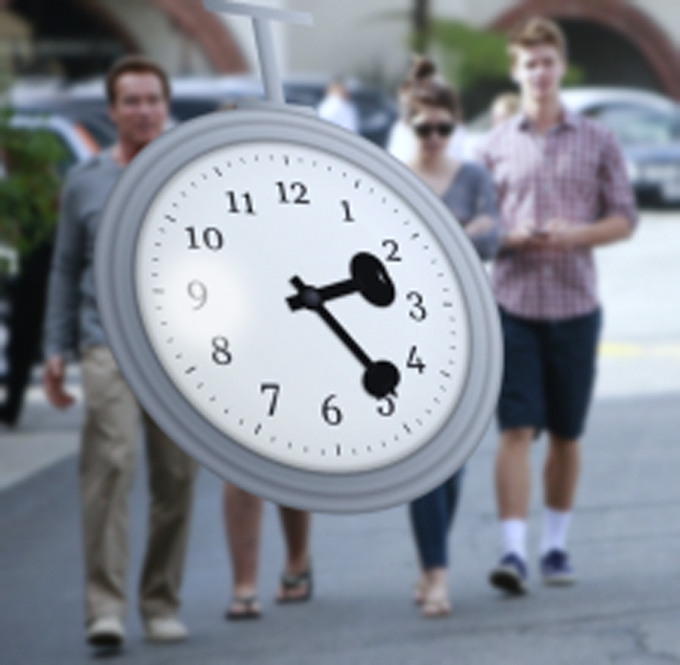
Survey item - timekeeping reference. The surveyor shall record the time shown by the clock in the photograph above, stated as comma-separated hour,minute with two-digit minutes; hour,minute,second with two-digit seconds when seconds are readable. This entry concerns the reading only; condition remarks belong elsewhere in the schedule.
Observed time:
2,24
